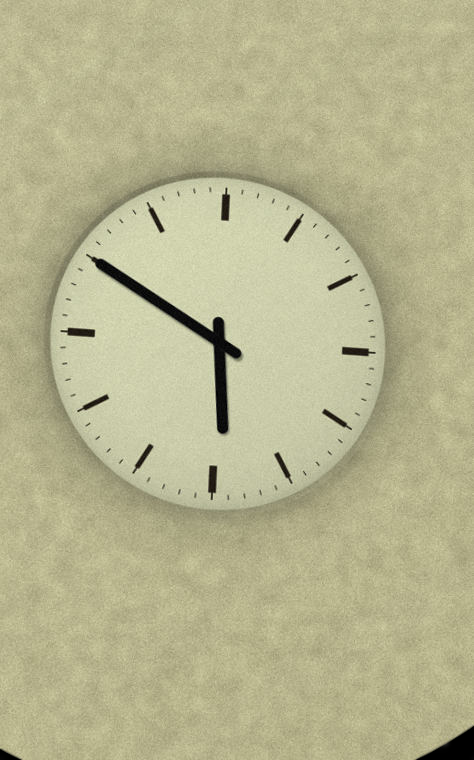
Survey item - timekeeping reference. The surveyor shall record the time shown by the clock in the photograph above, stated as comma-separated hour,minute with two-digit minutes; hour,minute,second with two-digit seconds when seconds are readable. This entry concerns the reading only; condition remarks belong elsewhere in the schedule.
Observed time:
5,50
